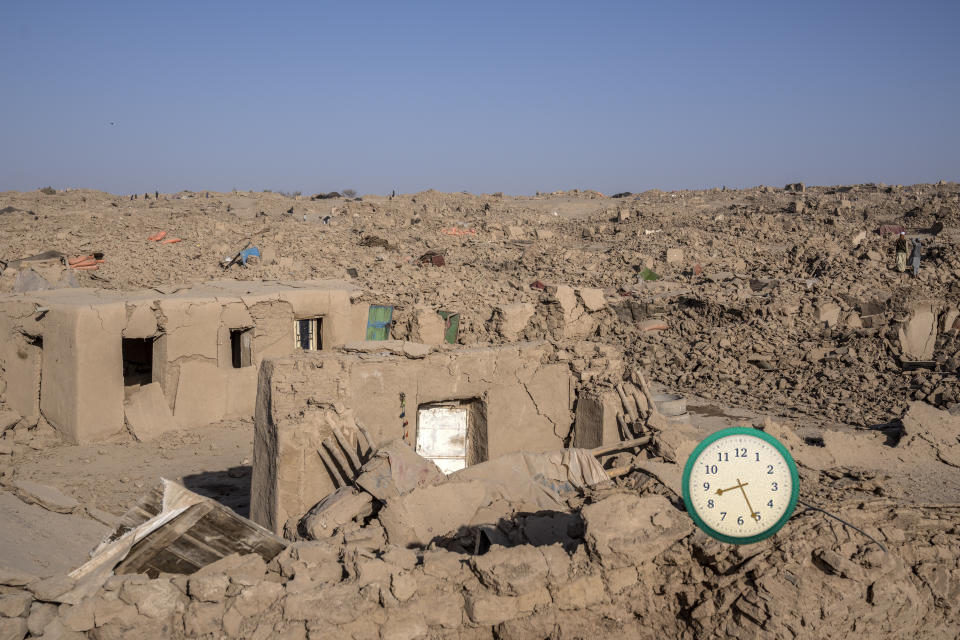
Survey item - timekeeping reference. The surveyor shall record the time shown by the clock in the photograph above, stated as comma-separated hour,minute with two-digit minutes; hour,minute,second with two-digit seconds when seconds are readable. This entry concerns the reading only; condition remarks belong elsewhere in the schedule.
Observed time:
8,26
